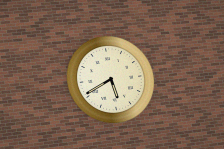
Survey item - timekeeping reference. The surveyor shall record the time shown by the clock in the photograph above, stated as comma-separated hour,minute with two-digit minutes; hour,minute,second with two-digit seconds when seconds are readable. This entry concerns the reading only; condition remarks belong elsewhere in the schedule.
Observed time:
5,41
